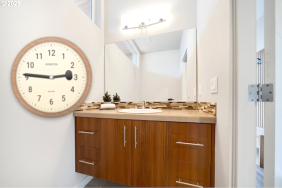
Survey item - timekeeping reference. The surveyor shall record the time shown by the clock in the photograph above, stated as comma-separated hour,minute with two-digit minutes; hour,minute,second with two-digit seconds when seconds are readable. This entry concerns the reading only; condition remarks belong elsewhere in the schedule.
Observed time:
2,46
